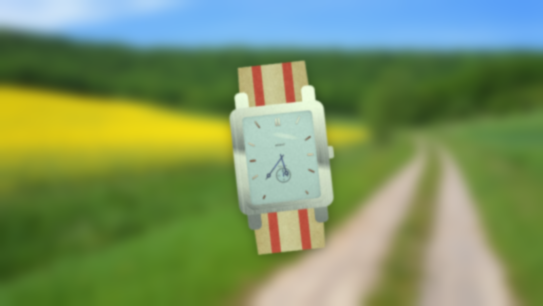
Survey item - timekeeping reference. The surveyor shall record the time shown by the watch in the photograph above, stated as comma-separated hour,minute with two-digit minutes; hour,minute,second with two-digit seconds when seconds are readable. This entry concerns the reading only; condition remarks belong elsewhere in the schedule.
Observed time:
5,37
